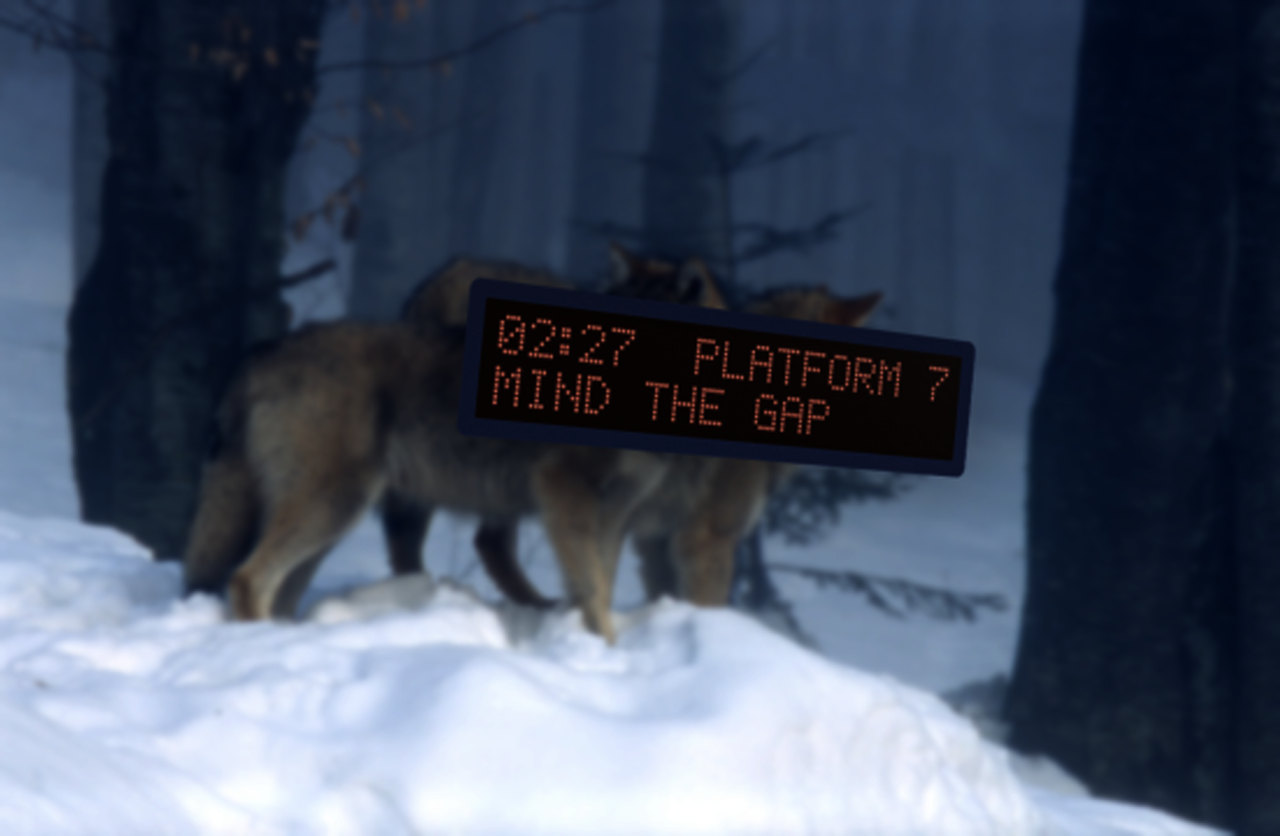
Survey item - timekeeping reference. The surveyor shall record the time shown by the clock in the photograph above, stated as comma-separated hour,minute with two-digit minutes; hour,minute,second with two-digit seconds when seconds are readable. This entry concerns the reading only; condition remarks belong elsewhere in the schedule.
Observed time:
2,27
